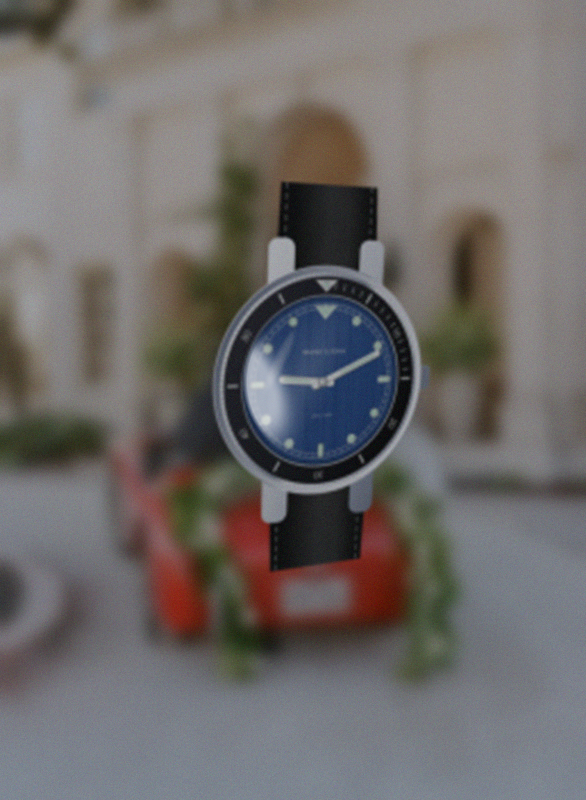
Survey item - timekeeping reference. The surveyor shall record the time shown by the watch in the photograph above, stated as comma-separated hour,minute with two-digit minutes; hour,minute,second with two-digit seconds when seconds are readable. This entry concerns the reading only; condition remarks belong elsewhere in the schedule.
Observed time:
9,11
